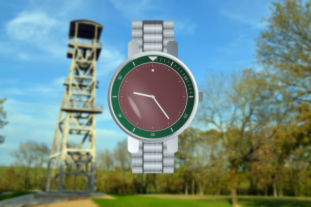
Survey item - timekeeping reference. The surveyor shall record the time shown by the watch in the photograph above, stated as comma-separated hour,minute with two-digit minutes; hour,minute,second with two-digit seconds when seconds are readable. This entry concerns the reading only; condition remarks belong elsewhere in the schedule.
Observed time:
9,24
